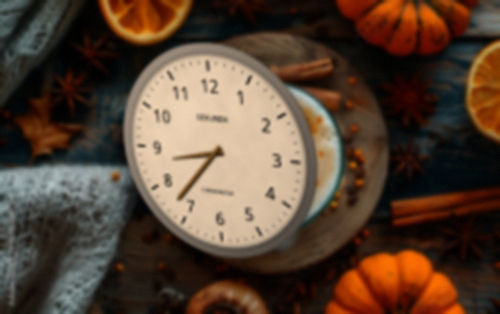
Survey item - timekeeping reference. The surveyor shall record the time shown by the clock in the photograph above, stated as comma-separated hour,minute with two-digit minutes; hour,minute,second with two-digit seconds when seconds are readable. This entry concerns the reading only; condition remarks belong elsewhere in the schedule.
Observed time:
8,37
